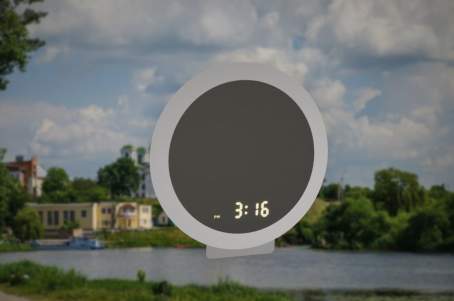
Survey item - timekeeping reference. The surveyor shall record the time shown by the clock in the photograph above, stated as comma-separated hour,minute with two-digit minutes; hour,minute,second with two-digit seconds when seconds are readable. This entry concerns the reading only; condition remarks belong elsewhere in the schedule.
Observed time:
3,16
